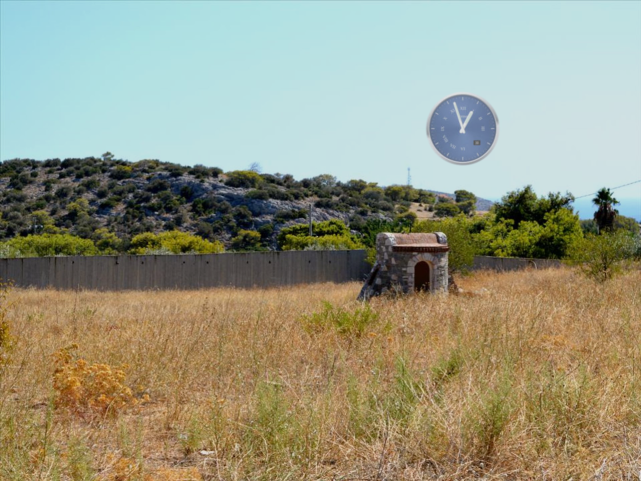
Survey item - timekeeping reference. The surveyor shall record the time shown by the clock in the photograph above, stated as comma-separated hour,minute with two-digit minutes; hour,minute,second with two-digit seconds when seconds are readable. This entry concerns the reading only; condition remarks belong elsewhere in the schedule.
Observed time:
12,57
